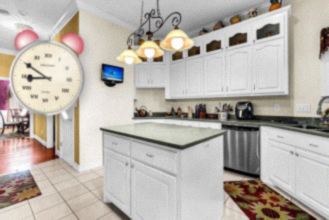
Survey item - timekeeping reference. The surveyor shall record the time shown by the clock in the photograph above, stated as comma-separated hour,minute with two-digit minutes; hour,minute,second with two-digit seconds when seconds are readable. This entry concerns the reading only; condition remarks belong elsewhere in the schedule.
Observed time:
8,50
